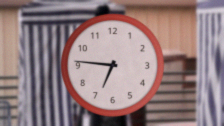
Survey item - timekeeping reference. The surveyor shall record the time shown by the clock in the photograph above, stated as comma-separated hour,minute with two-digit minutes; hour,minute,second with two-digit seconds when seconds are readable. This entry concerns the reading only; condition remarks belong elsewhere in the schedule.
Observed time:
6,46
